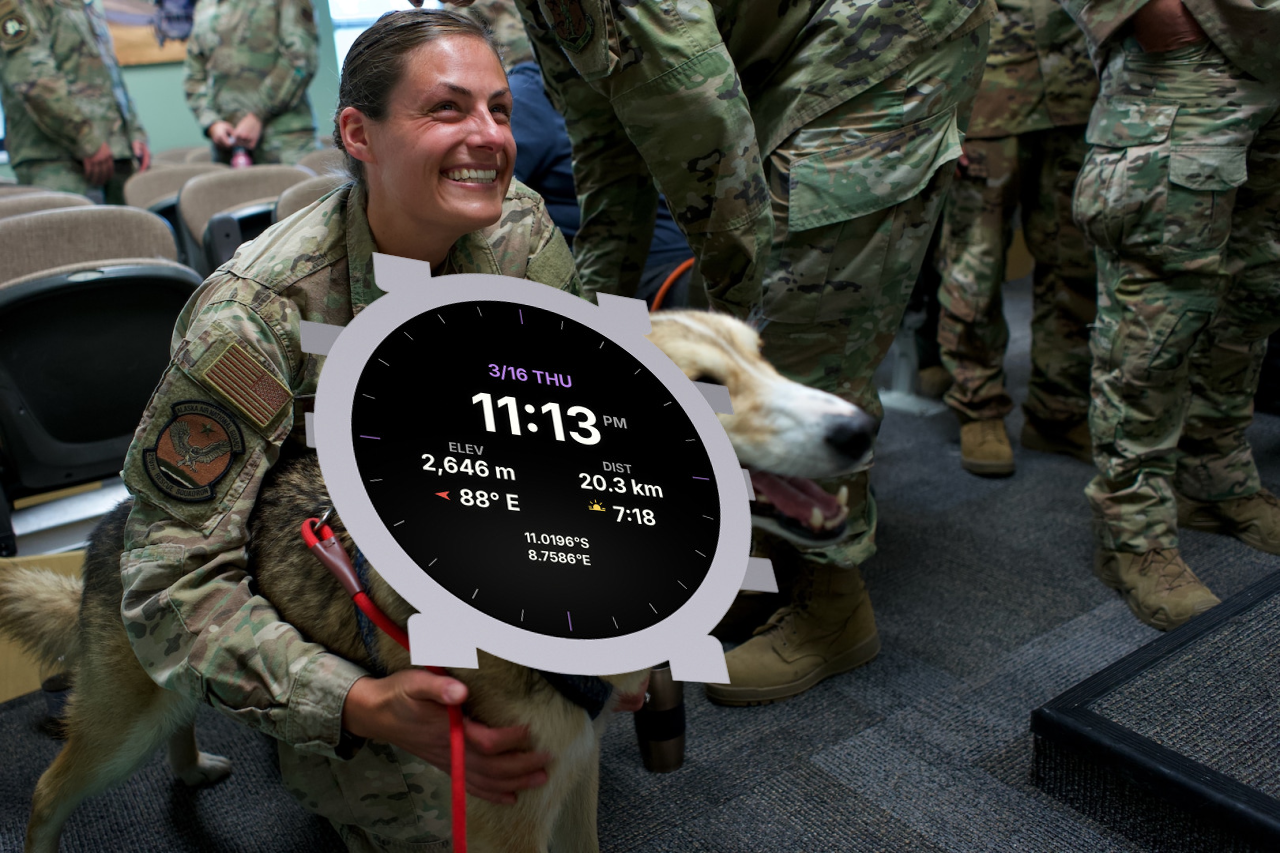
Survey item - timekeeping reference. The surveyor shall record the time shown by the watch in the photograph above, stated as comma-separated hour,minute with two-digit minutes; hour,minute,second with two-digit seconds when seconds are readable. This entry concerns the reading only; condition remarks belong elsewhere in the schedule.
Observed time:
11,13
